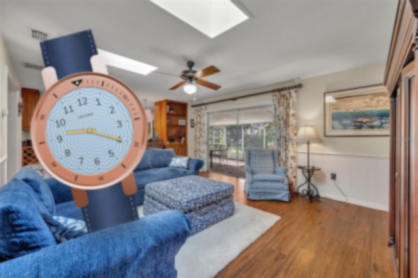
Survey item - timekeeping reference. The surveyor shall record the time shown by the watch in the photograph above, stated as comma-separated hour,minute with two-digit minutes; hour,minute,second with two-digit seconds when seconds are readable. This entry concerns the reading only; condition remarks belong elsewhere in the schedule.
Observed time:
9,20
